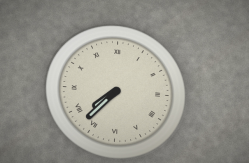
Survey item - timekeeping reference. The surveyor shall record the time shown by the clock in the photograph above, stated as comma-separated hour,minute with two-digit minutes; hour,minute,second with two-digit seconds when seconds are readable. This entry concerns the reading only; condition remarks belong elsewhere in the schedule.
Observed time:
7,37
